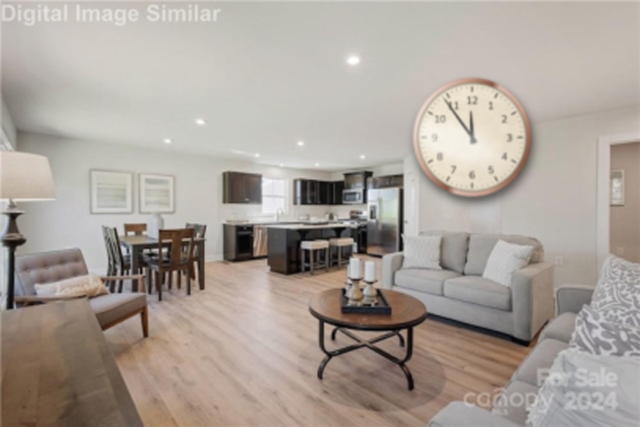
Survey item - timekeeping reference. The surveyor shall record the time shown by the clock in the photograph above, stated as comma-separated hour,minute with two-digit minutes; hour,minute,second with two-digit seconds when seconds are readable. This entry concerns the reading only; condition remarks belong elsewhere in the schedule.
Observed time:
11,54
